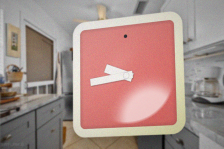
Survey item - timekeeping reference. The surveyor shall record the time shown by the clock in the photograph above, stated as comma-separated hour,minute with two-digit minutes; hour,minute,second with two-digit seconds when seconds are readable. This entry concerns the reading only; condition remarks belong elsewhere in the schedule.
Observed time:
9,44
